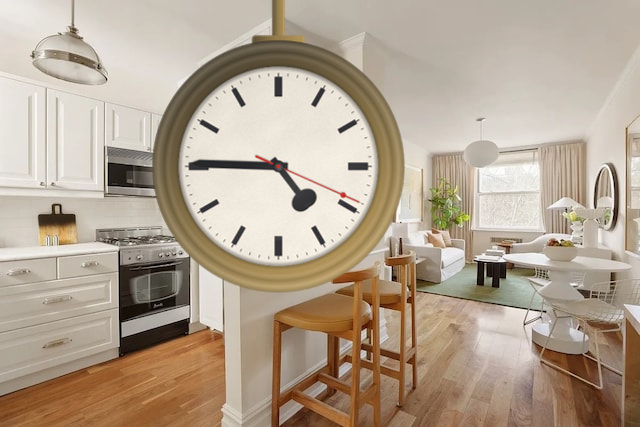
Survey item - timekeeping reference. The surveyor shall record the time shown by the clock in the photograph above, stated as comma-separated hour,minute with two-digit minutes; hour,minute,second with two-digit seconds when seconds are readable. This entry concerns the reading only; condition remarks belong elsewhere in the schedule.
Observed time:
4,45,19
